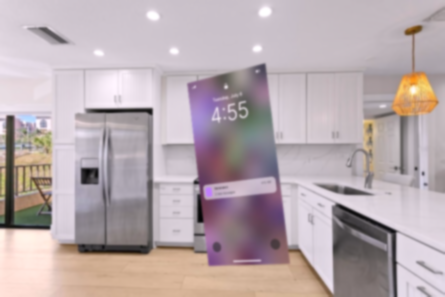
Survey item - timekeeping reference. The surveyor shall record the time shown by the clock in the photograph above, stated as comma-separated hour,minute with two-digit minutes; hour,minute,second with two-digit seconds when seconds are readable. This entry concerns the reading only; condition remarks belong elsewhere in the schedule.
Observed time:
4,55
